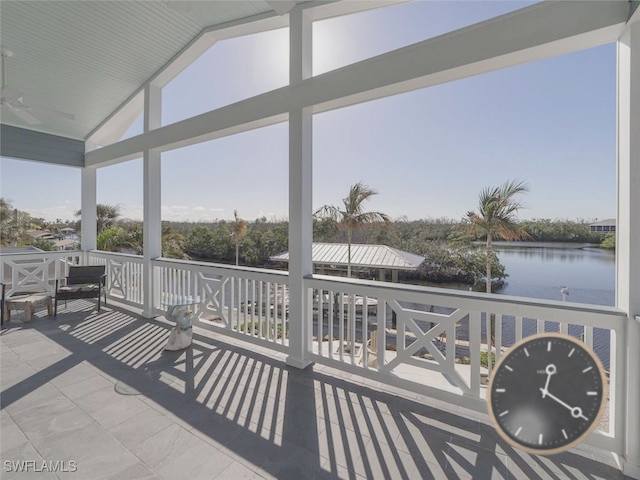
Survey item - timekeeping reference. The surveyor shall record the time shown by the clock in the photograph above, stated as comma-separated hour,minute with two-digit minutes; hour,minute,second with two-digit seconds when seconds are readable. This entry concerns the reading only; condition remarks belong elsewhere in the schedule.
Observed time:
12,20
